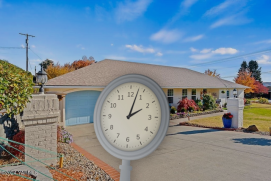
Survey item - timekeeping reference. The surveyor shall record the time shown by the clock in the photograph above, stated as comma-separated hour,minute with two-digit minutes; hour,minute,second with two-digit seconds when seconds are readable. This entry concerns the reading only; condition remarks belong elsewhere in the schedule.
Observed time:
2,03
